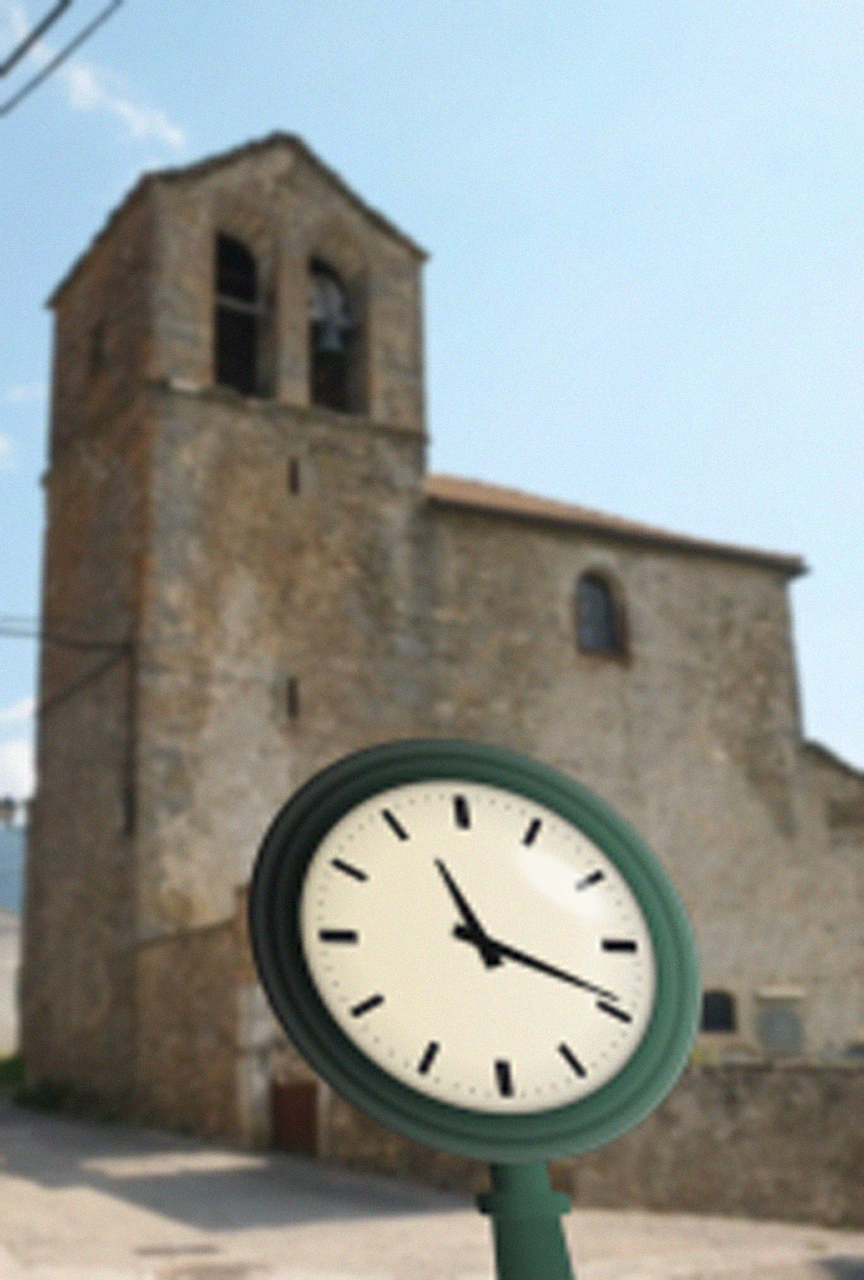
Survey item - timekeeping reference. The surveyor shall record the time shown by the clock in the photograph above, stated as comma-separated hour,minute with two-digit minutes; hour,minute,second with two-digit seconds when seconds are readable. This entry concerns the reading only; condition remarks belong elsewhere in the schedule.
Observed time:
11,19
